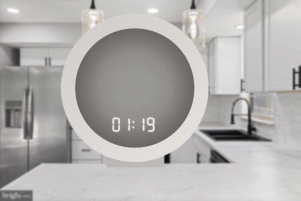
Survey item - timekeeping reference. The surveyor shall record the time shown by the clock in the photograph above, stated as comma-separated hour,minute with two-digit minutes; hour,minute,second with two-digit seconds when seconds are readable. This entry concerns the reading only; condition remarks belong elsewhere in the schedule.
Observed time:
1,19
